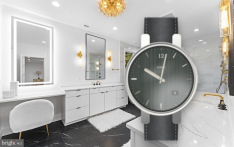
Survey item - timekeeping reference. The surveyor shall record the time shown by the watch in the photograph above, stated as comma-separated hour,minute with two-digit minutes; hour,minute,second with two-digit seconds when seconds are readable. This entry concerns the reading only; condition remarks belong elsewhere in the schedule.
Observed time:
10,02
